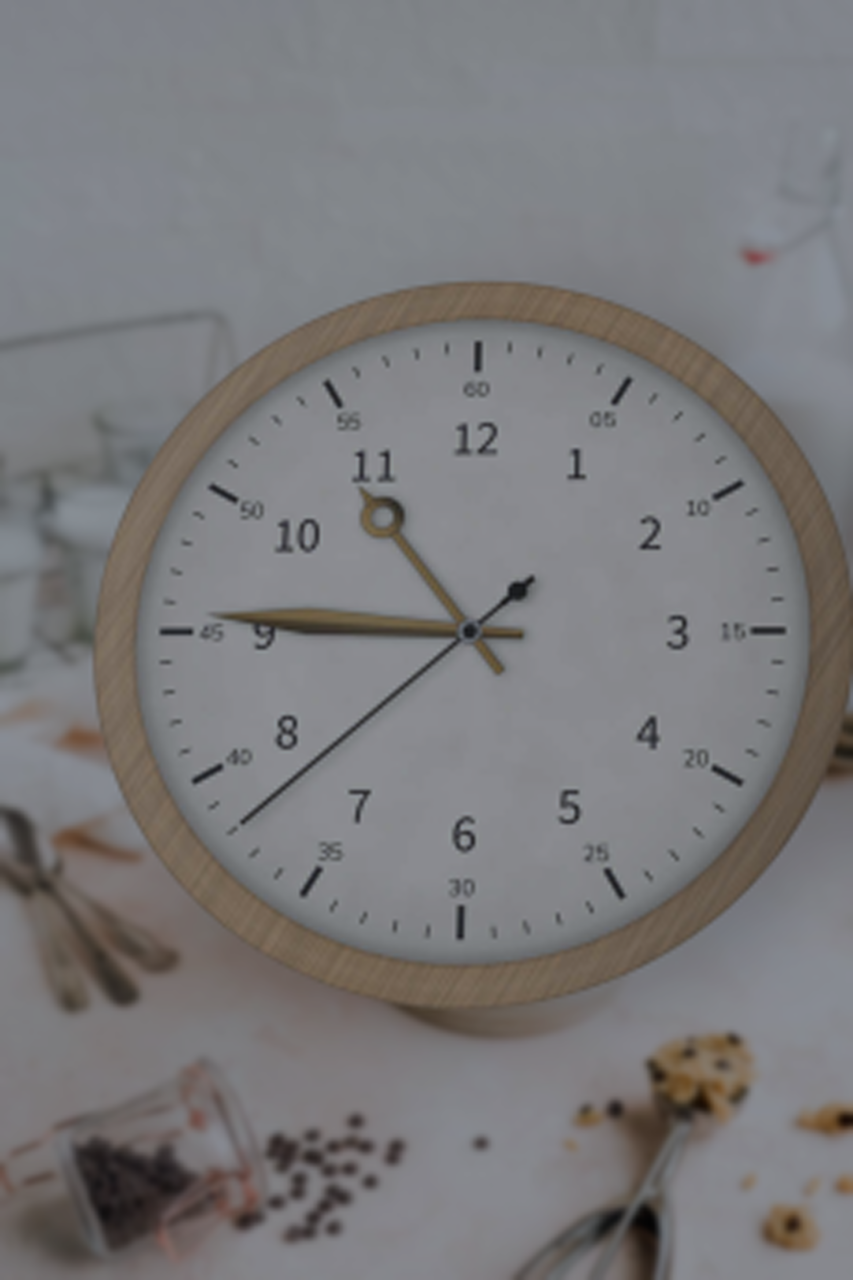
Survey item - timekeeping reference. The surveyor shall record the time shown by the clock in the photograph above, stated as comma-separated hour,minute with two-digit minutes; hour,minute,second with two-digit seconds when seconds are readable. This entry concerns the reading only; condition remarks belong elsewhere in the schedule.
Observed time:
10,45,38
